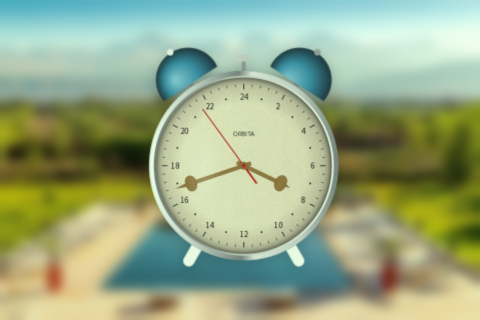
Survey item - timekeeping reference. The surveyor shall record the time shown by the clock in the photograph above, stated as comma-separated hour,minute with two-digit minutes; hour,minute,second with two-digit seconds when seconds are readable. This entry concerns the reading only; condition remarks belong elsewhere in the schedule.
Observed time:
7,41,54
